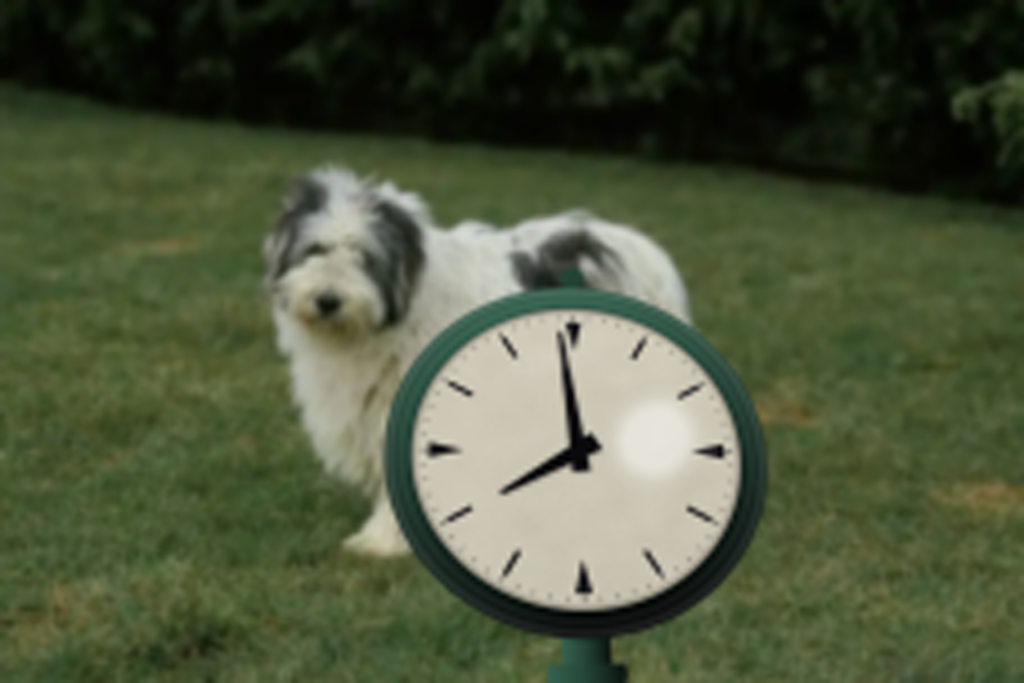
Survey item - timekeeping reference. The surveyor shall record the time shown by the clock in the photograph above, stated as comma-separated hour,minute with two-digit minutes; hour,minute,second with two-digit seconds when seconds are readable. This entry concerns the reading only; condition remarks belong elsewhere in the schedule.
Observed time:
7,59
